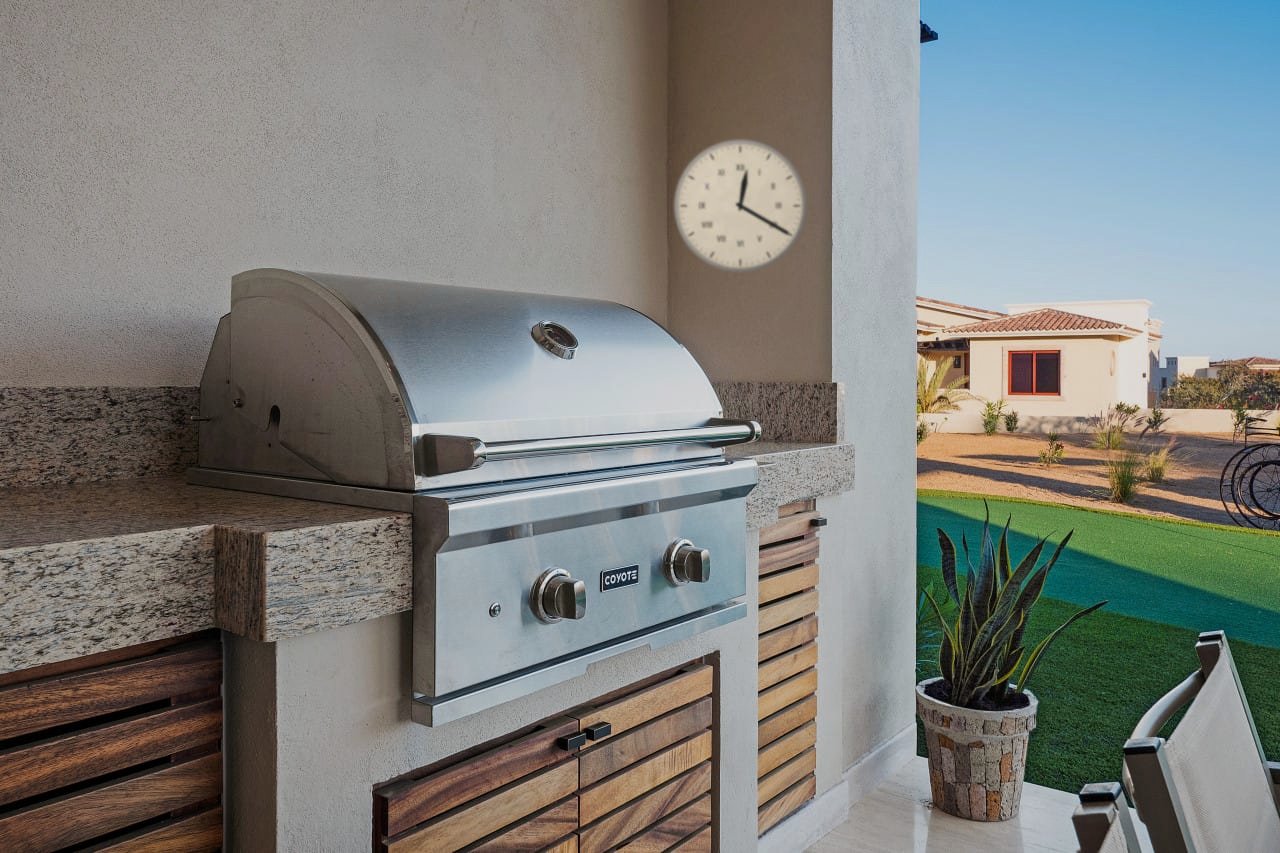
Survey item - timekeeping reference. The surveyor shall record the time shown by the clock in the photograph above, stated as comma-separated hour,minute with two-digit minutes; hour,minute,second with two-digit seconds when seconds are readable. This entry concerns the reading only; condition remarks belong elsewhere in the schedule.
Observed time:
12,20
